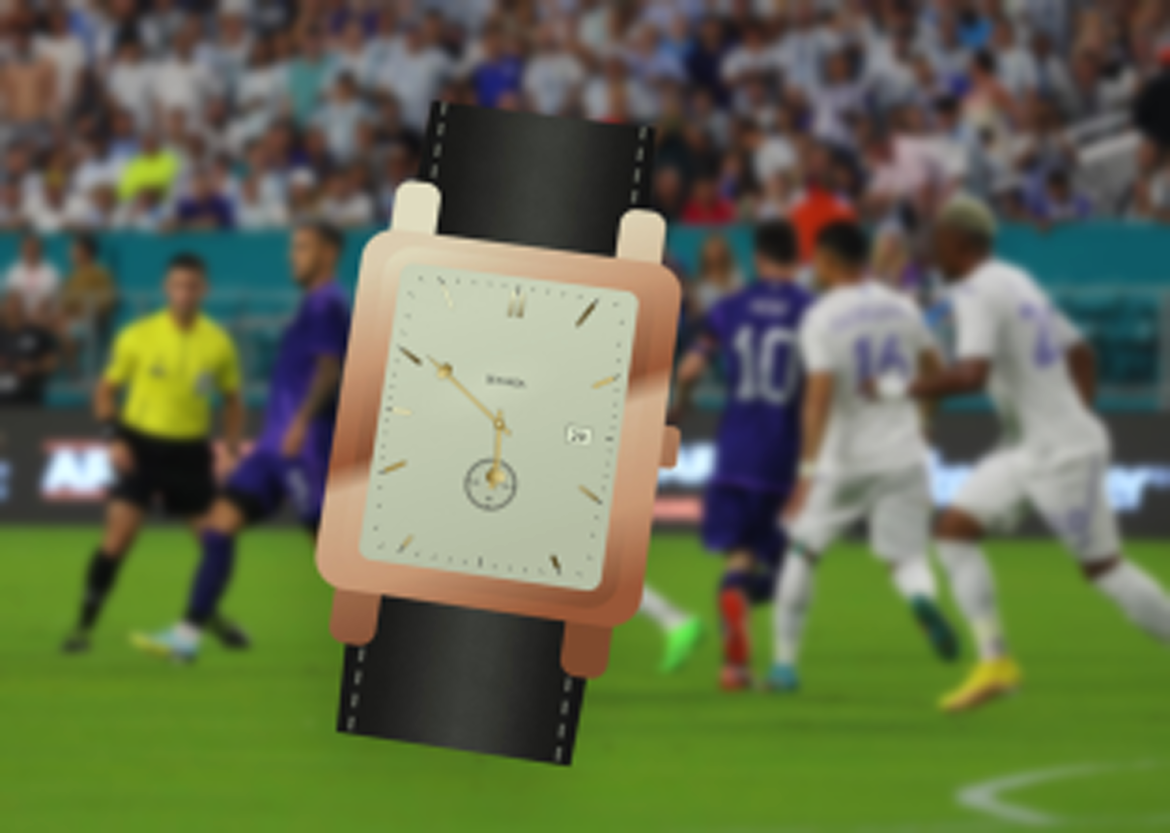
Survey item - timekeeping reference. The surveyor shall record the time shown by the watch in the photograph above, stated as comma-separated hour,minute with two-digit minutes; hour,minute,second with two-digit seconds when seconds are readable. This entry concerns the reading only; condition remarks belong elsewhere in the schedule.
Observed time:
5,51
